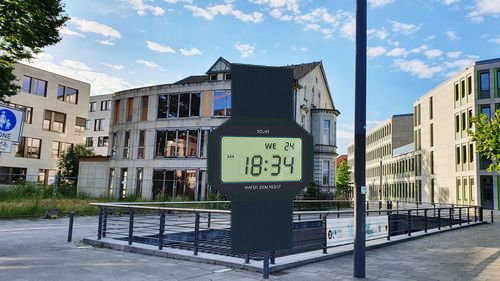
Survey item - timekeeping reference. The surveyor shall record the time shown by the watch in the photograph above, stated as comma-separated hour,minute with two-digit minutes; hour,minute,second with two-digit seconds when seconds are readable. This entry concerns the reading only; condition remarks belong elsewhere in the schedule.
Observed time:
18,34
